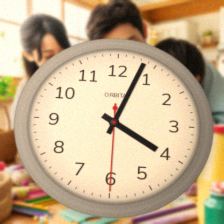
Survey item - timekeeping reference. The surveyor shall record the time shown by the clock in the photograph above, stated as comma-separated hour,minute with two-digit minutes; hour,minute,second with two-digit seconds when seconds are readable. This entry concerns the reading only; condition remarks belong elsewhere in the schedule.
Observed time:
4,03,30
